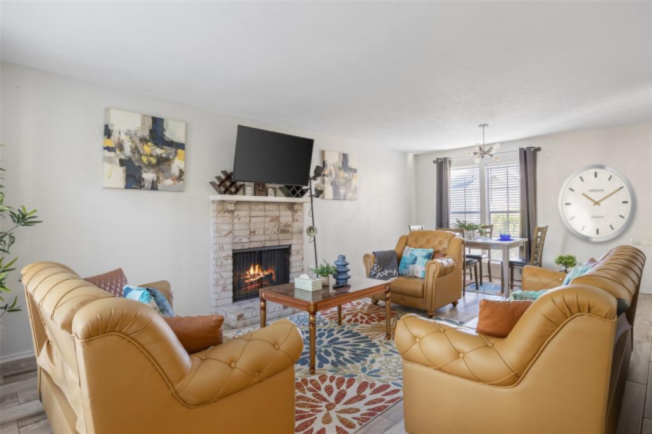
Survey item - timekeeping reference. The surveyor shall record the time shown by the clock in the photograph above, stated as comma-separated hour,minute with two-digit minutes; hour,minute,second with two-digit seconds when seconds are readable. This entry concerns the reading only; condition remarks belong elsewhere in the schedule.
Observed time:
10,10
